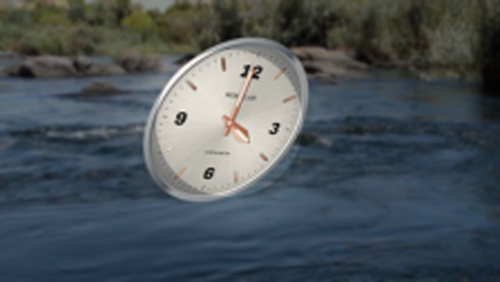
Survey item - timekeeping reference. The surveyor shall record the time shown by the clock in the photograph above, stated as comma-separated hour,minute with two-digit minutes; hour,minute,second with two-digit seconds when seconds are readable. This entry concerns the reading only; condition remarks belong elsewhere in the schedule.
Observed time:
4,00
